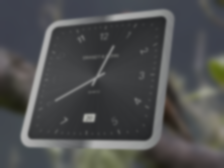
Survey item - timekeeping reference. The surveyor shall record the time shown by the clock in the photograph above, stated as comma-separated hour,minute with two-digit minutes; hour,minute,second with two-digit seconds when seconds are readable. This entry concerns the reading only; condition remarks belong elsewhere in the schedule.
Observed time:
12,40
